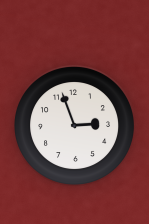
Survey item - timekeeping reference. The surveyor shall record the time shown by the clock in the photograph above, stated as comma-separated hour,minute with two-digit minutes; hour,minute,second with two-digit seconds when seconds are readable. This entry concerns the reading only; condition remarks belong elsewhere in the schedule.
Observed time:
2,57
